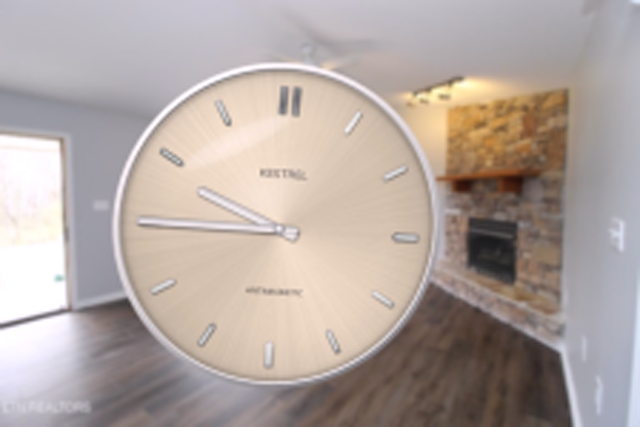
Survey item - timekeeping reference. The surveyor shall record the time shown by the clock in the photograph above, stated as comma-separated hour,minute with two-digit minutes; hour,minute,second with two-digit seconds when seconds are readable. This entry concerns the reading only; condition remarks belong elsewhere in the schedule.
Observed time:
9,45
